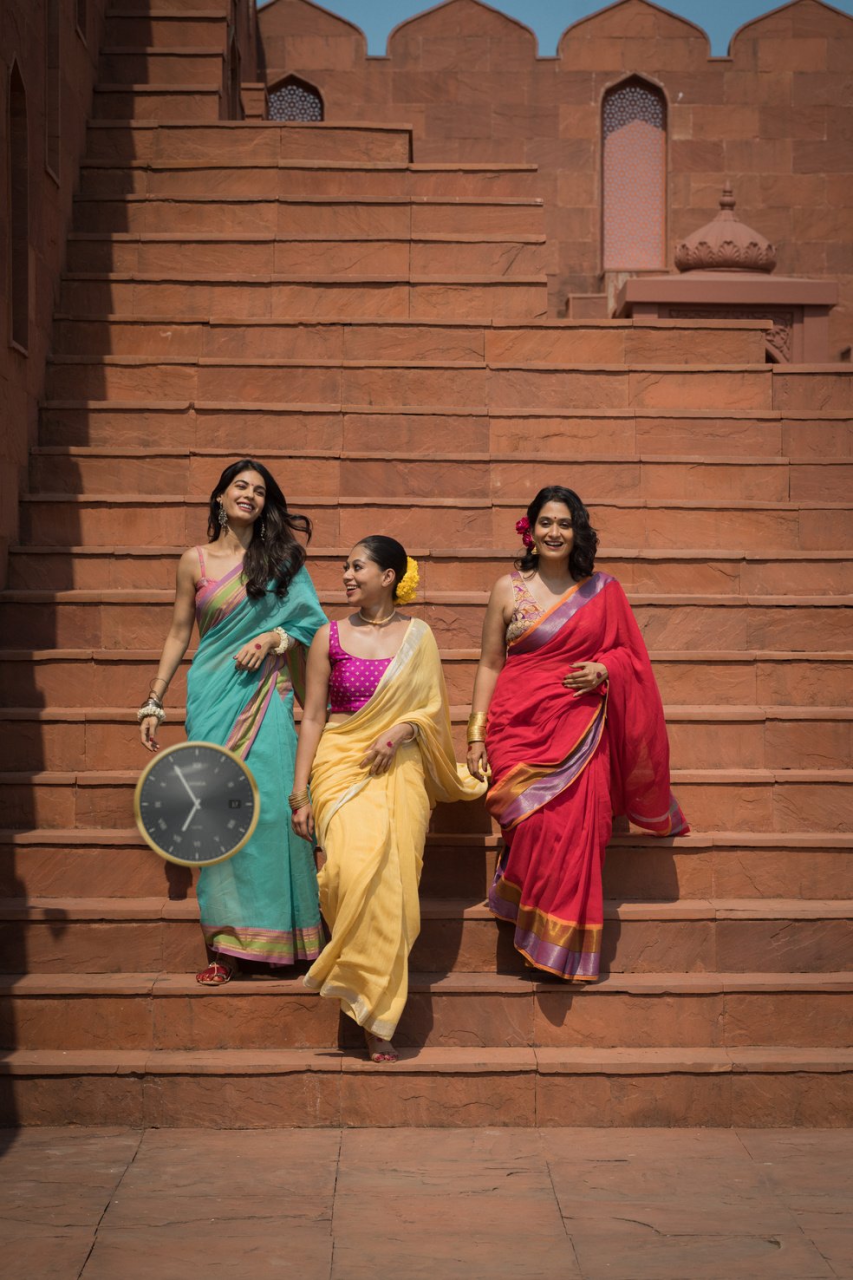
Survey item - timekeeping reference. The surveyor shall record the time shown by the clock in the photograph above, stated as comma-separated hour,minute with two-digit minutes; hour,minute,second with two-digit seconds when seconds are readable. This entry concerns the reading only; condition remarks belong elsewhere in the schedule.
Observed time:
6,55
